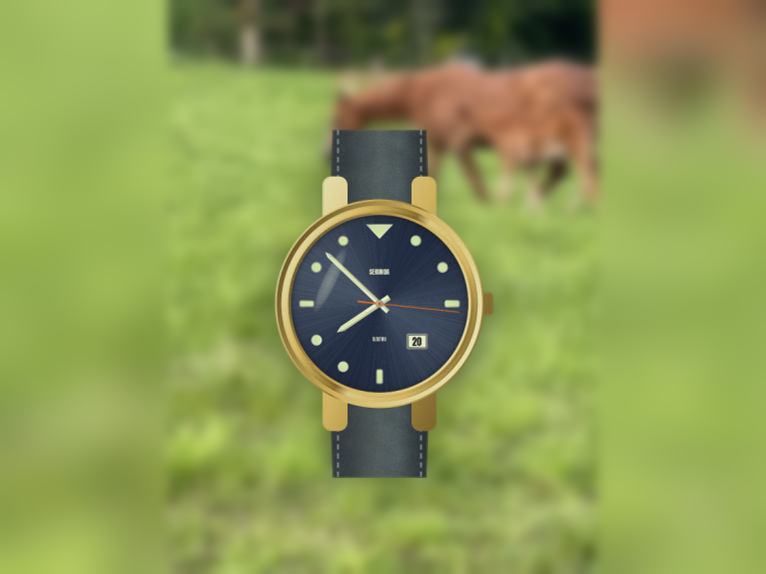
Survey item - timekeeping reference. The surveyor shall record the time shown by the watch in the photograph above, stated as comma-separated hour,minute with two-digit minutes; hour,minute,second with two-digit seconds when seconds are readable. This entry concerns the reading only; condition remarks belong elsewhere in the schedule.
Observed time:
7,52,16
